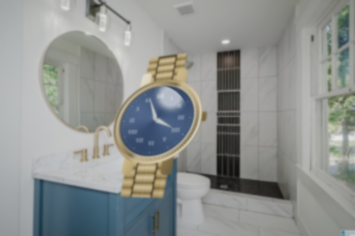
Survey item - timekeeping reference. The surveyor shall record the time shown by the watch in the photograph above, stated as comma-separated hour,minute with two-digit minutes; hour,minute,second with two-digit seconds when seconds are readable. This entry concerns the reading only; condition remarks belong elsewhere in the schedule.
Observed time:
3,56
